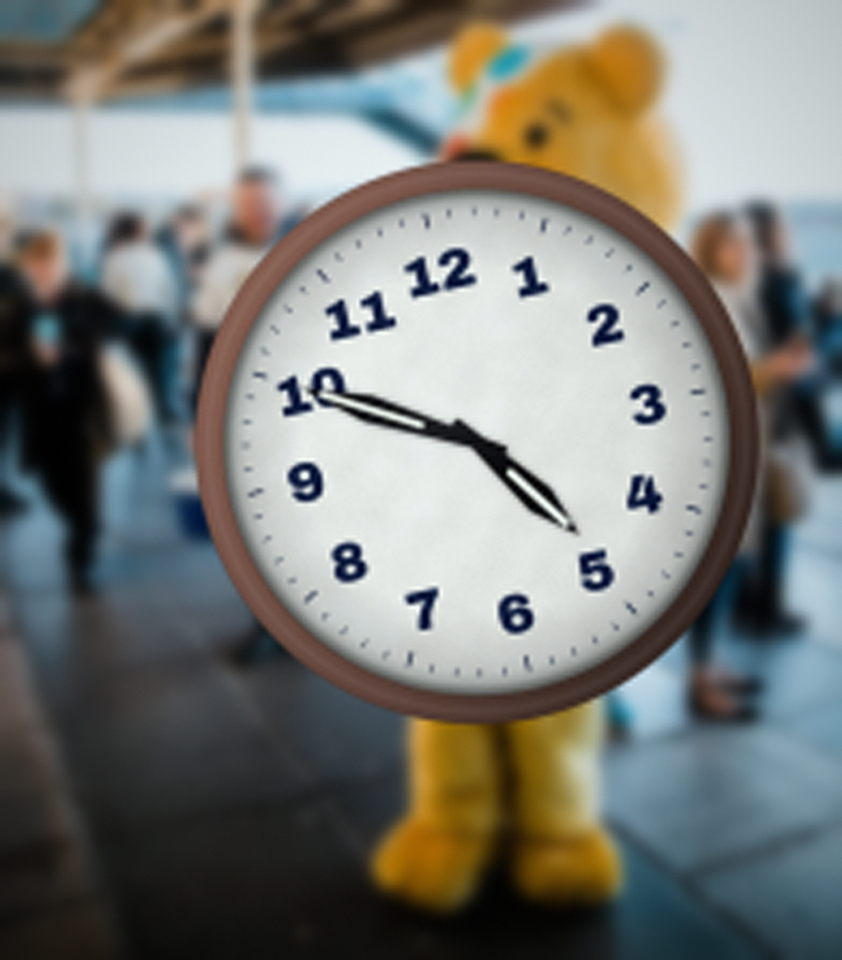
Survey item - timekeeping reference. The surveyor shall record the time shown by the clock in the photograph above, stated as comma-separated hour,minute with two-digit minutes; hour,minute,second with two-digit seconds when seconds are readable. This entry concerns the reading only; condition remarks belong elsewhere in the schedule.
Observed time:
4,50
